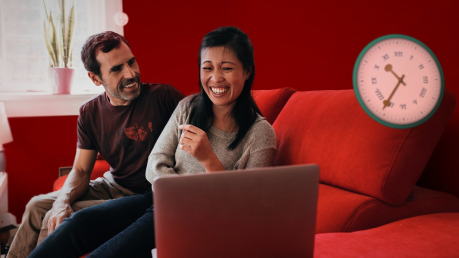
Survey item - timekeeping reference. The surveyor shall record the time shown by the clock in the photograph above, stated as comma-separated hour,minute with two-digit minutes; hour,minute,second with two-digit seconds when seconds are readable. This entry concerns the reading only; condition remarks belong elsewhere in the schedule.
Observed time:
10,36
